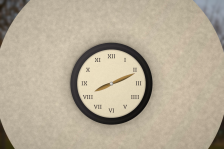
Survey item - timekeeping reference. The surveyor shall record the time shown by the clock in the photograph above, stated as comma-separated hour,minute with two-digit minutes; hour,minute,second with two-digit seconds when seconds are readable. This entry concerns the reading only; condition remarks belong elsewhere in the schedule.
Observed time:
8,11
